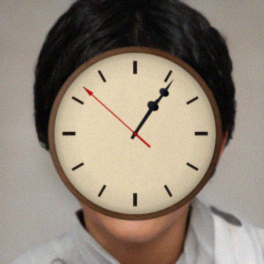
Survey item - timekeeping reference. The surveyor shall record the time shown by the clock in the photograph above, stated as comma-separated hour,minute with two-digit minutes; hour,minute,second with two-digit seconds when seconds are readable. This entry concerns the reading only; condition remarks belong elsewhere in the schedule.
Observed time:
1,05,52
